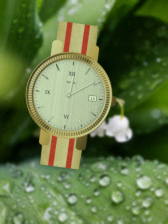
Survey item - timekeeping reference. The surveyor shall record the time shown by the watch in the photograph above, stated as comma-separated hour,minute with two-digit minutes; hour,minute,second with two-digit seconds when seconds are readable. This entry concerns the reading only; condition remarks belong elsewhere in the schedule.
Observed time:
12,09
